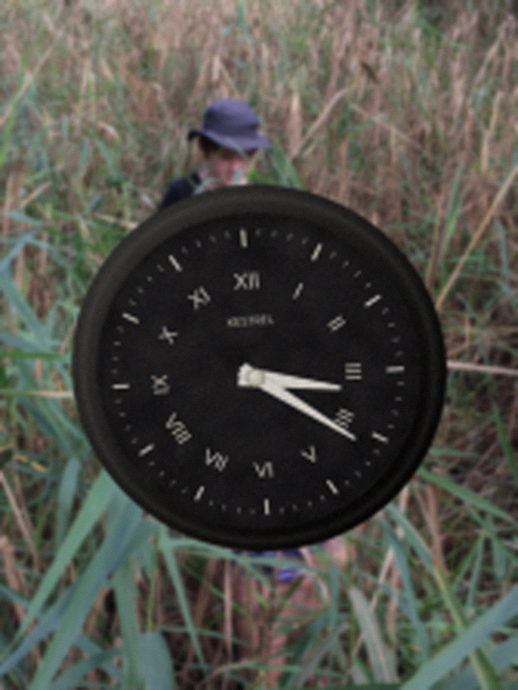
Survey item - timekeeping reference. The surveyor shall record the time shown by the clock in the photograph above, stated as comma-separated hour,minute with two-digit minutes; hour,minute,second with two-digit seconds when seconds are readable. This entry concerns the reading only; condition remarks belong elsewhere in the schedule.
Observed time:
3,21
